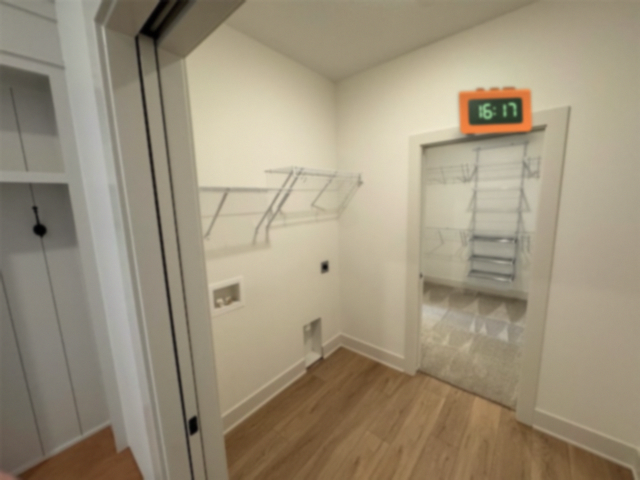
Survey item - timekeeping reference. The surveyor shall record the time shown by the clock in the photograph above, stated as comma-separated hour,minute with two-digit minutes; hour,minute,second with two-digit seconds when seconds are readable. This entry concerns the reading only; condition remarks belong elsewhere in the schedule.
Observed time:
16,17
